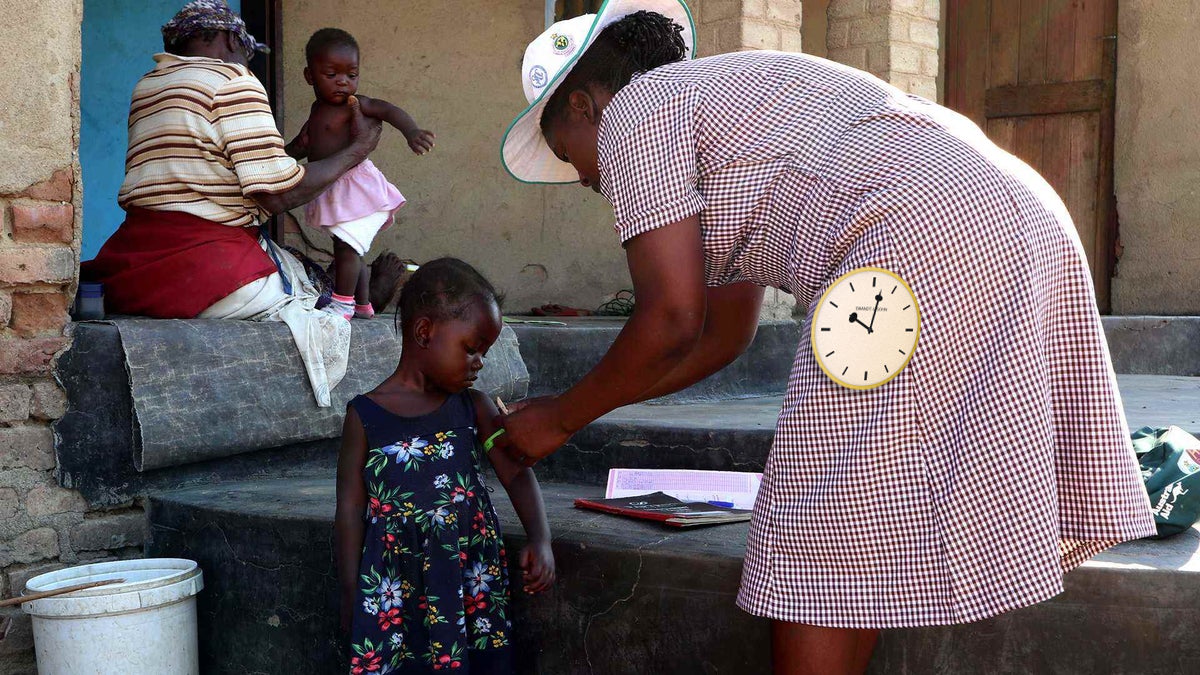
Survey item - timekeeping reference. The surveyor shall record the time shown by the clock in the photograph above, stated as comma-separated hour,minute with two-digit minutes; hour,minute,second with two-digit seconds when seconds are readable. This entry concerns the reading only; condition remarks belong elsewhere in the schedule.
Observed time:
10,02
